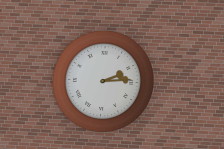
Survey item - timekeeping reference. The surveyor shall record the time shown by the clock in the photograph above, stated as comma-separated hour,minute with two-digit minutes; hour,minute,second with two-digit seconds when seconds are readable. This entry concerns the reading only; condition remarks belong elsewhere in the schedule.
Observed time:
2,14
